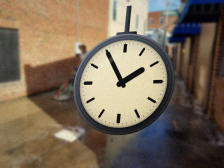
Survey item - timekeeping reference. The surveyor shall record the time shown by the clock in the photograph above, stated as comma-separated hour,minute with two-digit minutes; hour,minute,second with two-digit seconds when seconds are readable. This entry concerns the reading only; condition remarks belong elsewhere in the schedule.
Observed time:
1,55
